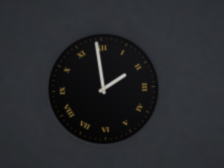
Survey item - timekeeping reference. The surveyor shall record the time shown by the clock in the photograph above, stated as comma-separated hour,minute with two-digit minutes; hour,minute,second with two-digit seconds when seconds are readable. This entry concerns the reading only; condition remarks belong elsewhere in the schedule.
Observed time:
1,59
